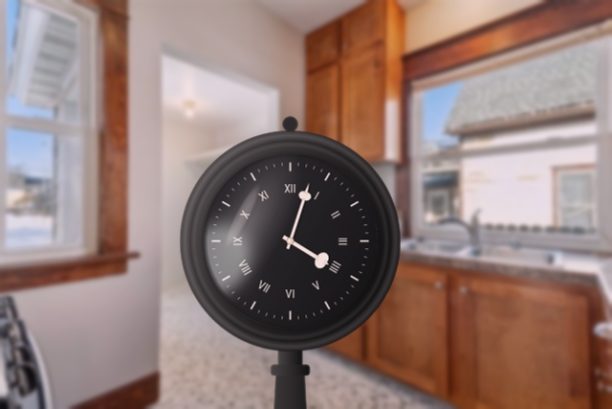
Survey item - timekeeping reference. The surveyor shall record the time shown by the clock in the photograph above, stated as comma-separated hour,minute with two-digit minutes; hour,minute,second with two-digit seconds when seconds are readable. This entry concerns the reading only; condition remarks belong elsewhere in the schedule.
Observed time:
4,03
